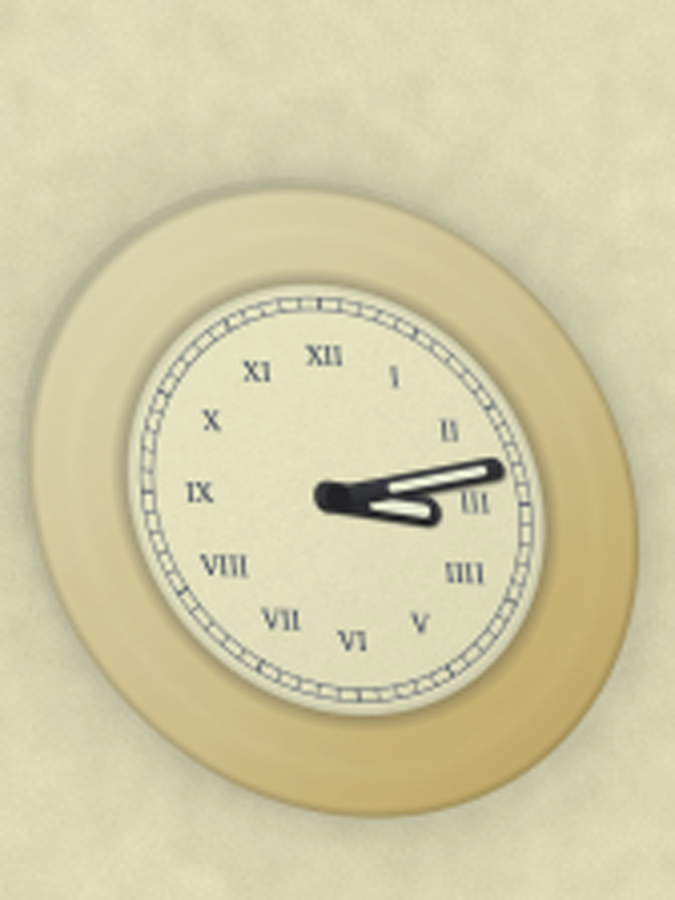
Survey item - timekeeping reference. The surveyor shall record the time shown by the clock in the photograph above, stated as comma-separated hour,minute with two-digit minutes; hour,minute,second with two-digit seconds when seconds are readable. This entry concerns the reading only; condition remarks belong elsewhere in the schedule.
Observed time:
3,13
